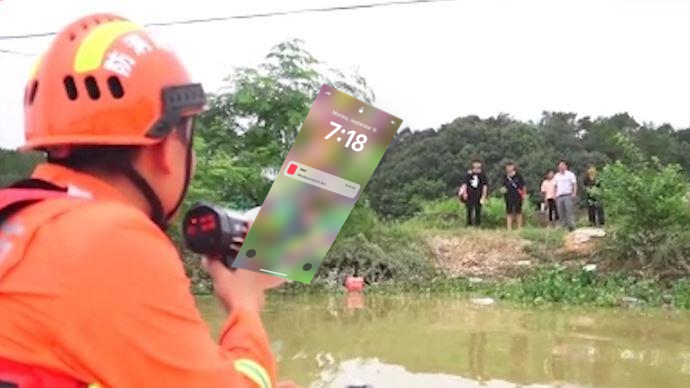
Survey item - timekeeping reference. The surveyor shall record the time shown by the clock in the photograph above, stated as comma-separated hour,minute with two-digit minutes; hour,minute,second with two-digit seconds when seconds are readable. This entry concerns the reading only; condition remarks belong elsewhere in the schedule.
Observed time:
7,18
